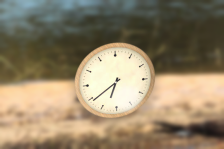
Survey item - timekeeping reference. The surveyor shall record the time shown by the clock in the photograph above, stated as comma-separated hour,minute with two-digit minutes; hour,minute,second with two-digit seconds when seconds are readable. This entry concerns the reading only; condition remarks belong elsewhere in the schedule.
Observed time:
6,39
